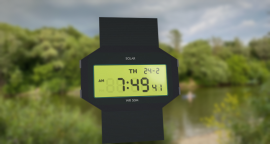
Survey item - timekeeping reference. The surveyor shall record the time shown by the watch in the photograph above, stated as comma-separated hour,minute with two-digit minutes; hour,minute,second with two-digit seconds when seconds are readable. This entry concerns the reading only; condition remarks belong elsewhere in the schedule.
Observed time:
7,49,41
